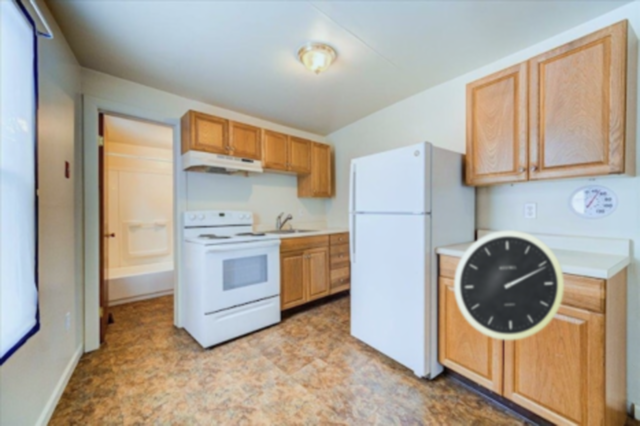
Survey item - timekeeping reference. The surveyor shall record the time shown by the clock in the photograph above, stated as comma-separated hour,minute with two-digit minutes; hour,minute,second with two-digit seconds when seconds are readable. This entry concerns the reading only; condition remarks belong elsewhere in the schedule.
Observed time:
2,11
